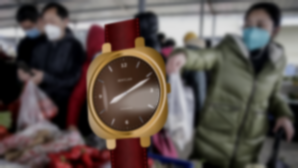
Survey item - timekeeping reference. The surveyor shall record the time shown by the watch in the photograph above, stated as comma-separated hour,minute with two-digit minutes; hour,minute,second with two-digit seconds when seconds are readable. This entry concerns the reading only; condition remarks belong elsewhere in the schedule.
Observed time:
8,11
